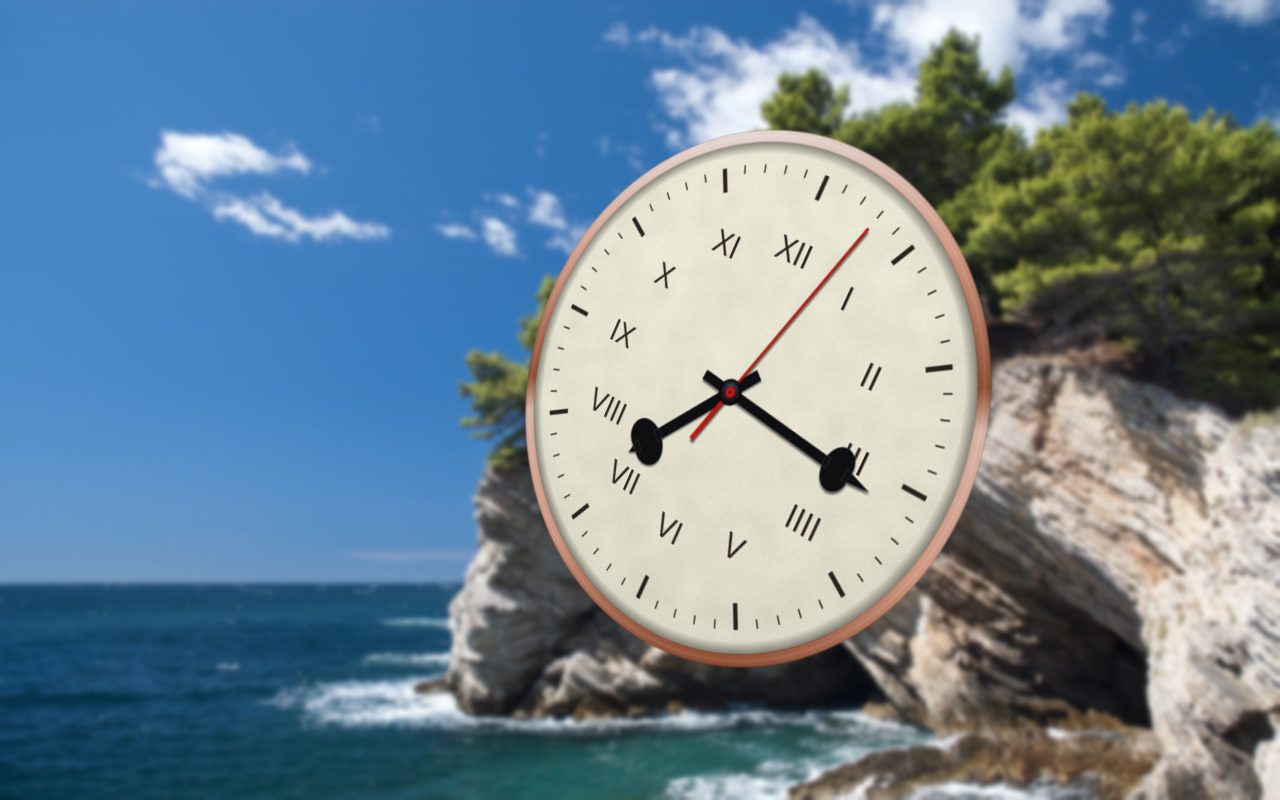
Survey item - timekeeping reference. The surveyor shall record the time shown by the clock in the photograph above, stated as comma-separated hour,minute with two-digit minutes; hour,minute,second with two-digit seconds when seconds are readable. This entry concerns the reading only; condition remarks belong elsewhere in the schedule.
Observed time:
7,16,03
